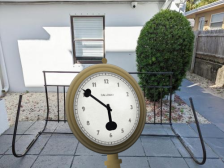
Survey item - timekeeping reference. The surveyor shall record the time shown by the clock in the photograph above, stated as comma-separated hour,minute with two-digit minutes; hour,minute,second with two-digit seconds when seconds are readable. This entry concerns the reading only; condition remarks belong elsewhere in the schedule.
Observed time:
5,51
